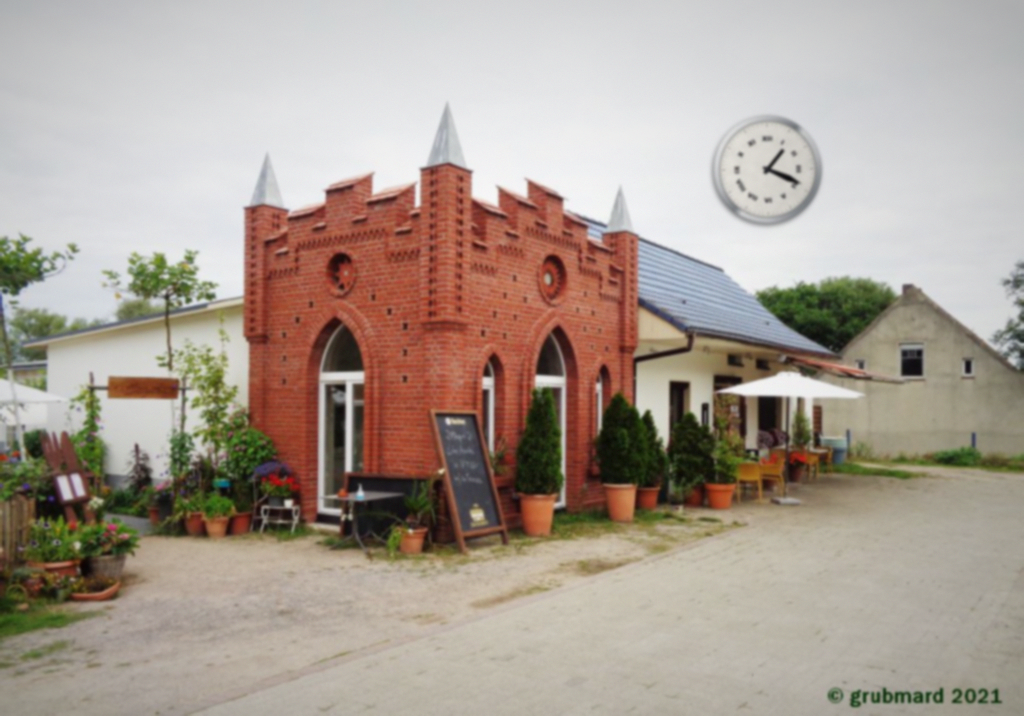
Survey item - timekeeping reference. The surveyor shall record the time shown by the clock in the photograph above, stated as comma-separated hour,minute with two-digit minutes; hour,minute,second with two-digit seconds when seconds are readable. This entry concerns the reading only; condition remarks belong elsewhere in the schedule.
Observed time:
1,19
